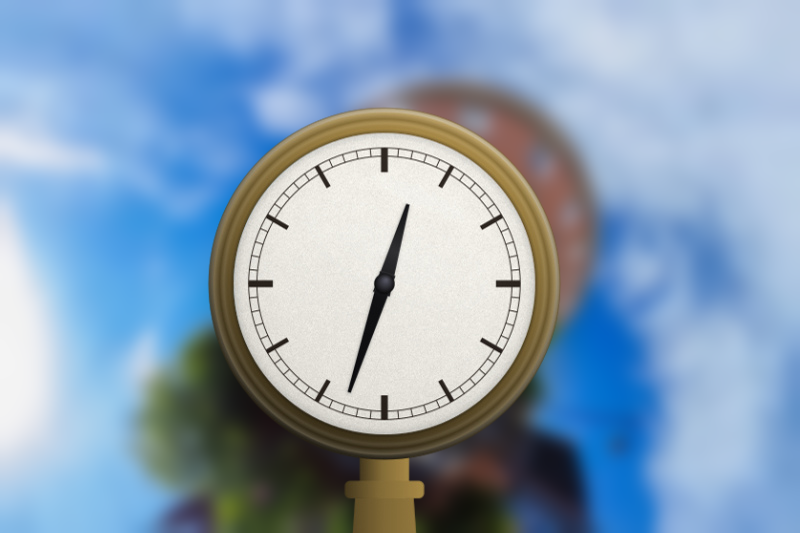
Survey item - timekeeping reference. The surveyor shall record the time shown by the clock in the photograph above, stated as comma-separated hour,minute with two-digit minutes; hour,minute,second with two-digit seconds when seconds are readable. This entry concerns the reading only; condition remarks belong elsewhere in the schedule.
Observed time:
12,33
